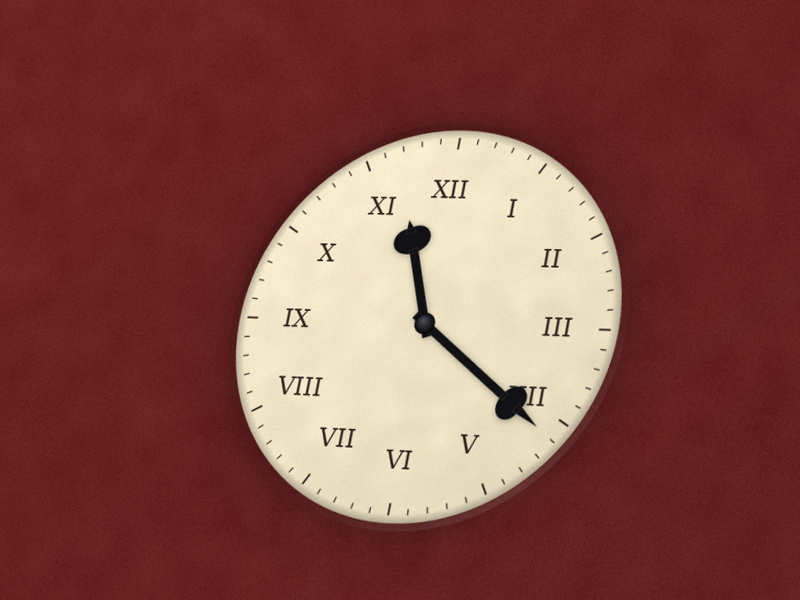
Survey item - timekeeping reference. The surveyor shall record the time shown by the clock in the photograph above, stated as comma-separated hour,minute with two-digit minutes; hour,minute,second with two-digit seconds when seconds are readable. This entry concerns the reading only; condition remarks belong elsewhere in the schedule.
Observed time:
11,21
